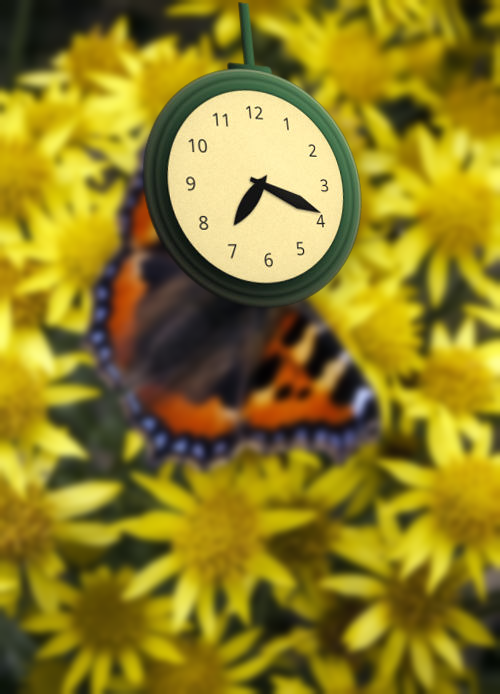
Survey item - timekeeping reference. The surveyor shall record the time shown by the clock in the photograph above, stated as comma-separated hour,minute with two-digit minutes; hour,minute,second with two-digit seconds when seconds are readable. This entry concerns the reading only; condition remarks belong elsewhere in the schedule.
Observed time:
7,19
